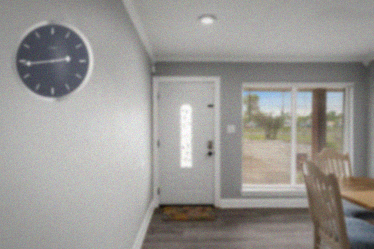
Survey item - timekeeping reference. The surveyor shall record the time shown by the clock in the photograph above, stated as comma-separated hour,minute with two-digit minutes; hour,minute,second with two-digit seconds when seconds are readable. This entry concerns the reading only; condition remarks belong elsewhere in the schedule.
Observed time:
2,44
